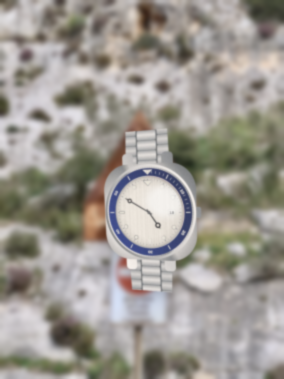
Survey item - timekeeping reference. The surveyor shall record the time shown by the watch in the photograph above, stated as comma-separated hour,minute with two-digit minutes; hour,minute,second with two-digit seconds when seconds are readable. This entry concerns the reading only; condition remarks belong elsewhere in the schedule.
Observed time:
4,50
